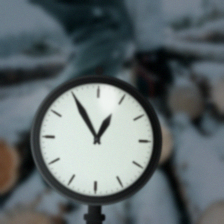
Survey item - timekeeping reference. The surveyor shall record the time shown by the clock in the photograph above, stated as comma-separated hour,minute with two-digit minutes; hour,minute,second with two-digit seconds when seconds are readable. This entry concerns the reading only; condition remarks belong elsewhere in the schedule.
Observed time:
12,55
